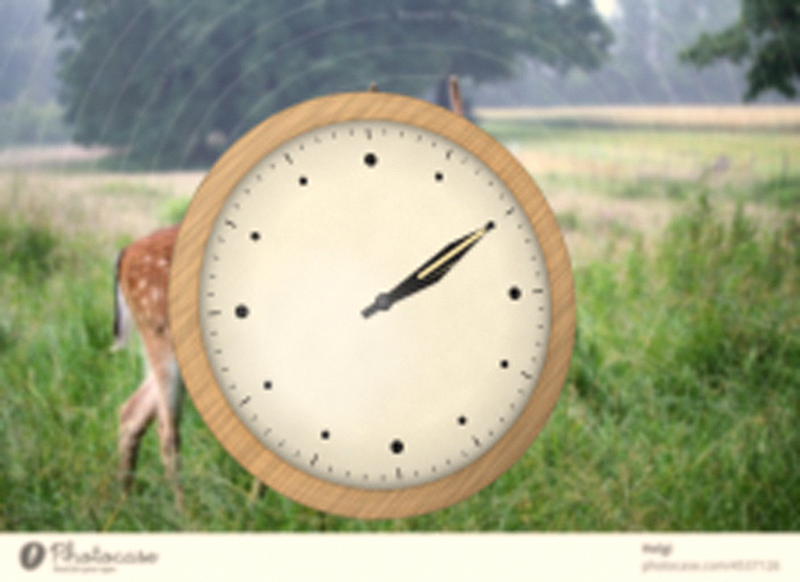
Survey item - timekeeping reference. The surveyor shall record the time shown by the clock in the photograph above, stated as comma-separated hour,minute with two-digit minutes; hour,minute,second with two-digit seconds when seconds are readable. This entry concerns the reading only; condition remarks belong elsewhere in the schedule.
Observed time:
2,10
